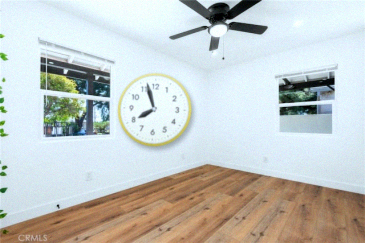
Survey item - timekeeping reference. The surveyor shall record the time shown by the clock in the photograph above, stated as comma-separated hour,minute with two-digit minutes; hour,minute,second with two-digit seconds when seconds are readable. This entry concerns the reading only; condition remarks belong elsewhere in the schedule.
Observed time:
7,57
